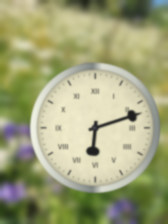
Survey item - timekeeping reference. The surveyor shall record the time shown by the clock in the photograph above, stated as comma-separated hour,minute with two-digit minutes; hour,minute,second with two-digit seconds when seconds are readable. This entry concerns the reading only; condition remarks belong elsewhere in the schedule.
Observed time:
6,12
